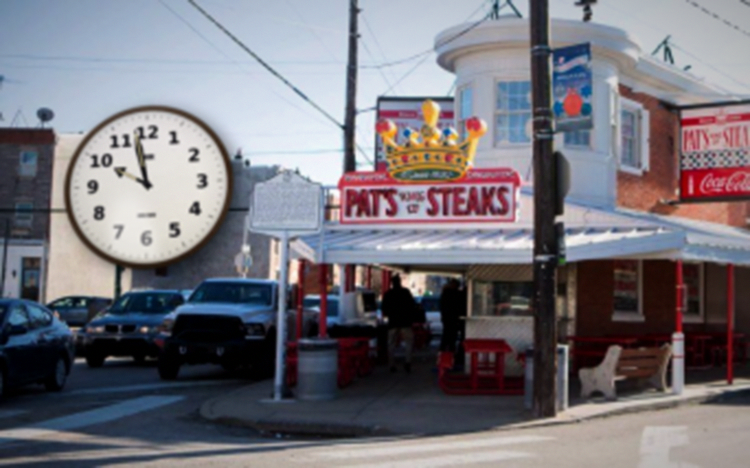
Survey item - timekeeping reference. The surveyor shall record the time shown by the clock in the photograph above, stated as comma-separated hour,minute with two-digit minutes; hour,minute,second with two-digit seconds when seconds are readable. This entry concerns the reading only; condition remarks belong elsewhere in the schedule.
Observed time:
9,58
